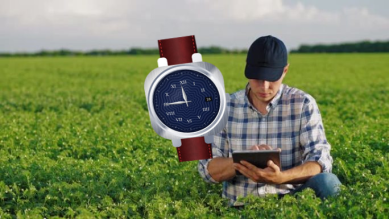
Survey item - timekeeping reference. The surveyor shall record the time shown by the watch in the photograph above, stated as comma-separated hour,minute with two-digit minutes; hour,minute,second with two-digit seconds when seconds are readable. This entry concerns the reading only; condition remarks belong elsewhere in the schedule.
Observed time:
11,45
